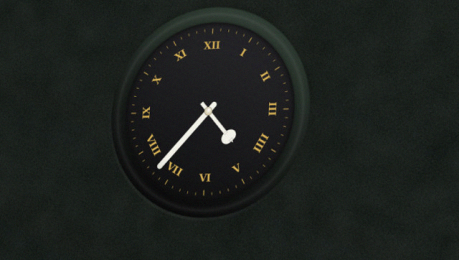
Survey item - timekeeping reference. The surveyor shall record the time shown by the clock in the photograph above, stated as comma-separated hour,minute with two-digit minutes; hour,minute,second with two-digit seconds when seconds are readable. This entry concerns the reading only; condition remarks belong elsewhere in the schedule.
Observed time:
4,37
